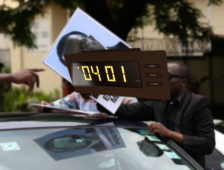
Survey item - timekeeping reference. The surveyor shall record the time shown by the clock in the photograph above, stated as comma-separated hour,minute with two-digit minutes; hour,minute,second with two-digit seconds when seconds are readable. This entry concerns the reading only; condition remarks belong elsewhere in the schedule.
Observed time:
4,01
